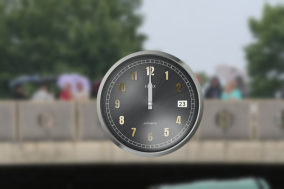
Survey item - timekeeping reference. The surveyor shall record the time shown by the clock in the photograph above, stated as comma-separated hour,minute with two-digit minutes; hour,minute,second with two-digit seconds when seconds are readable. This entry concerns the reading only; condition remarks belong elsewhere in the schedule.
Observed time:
12,00
